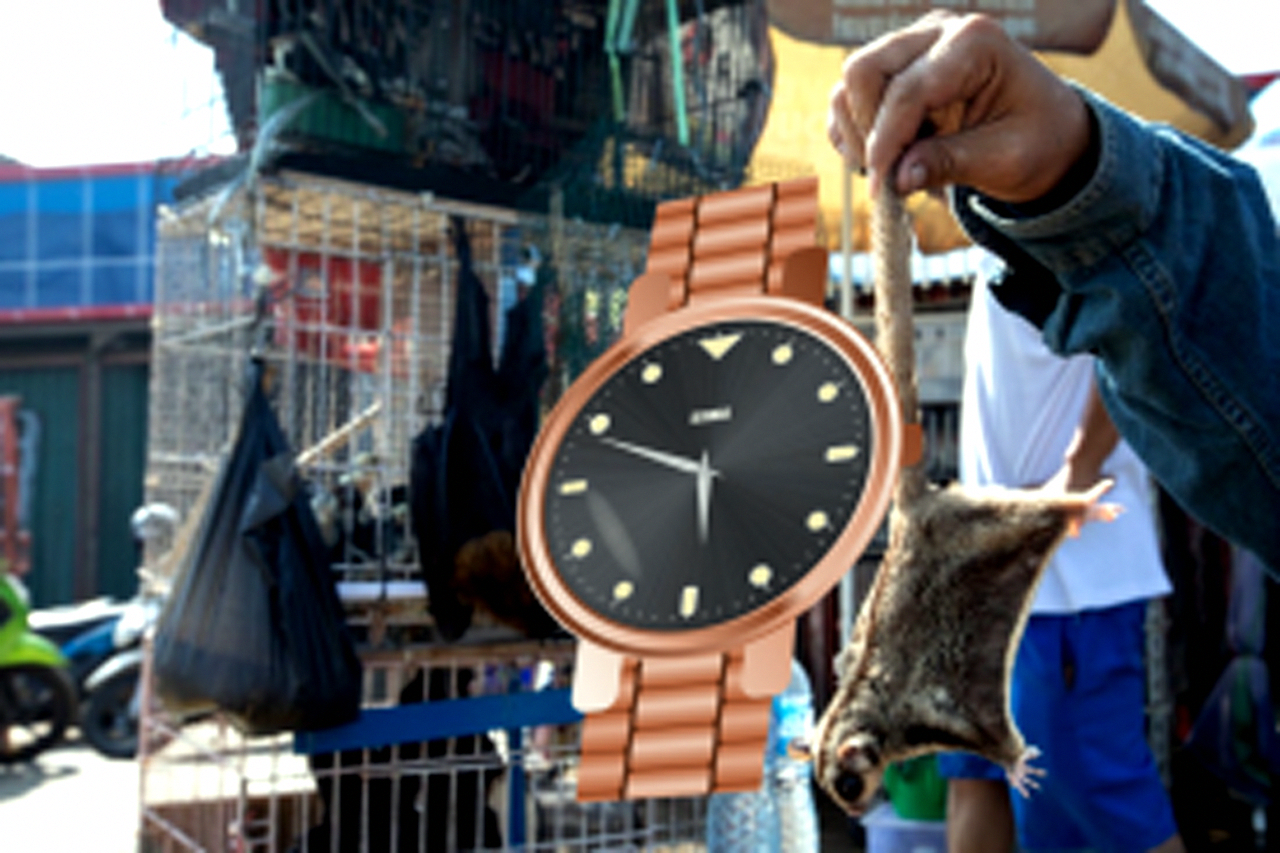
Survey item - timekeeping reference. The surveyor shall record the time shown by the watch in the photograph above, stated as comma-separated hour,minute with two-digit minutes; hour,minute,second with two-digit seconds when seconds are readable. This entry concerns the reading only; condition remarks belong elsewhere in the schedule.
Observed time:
5,49
